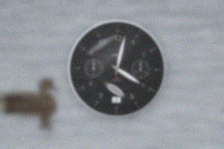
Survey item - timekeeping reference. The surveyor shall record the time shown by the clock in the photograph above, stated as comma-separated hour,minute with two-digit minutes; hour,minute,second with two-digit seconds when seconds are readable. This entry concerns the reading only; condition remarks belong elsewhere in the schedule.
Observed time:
4,02
